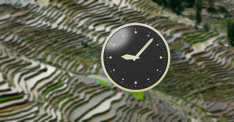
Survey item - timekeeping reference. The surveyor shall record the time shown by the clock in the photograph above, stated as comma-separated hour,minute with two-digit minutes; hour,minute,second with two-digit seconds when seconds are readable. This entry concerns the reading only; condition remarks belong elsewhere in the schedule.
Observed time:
9,07
